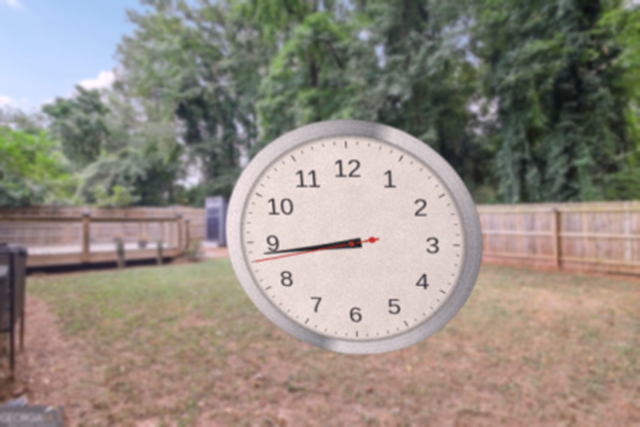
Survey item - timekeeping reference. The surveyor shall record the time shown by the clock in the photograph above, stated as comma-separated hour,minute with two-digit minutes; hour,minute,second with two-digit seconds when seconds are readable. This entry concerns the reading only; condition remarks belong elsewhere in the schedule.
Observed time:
8,43,43
